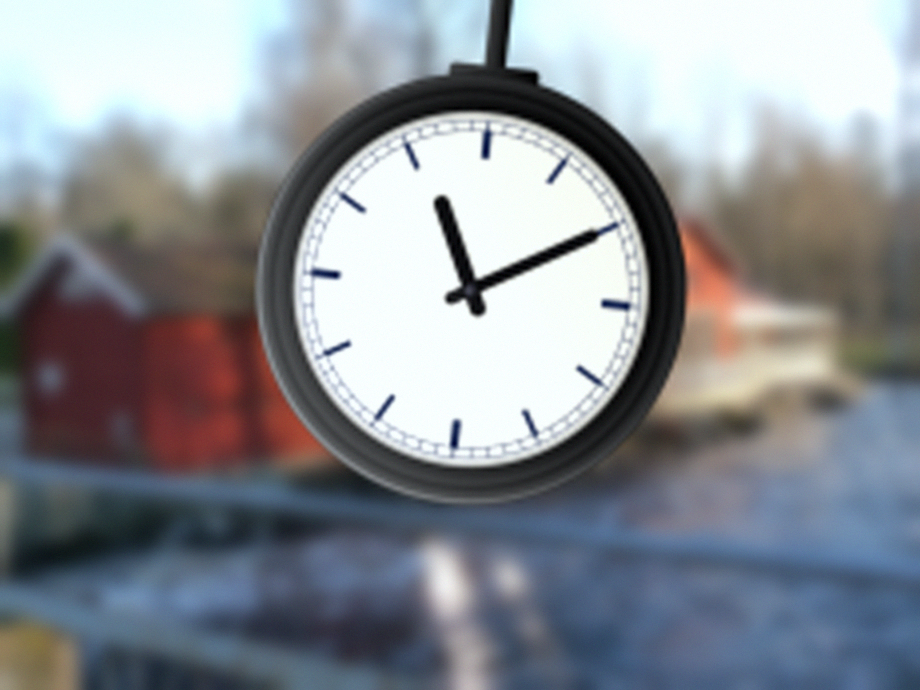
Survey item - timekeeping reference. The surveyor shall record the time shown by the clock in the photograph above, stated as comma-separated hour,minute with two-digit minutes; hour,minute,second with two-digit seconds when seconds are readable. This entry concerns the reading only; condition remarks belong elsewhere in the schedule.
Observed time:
11,10
